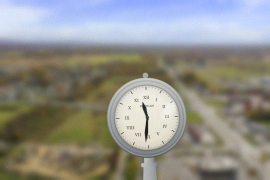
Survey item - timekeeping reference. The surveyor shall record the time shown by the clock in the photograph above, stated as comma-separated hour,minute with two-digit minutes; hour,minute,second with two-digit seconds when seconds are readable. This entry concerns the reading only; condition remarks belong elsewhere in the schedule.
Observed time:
11,31
